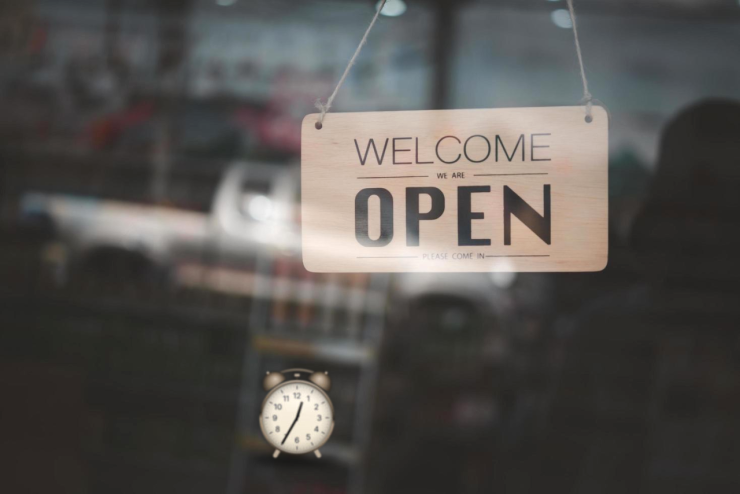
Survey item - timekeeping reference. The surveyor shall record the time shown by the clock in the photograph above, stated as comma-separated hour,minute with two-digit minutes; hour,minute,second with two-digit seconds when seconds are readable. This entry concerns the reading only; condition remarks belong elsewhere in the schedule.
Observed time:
12,35
